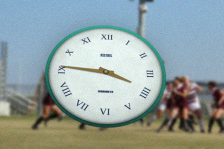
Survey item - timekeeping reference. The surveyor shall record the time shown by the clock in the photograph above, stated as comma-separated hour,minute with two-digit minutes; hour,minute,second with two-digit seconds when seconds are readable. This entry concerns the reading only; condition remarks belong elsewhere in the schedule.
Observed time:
3,46
